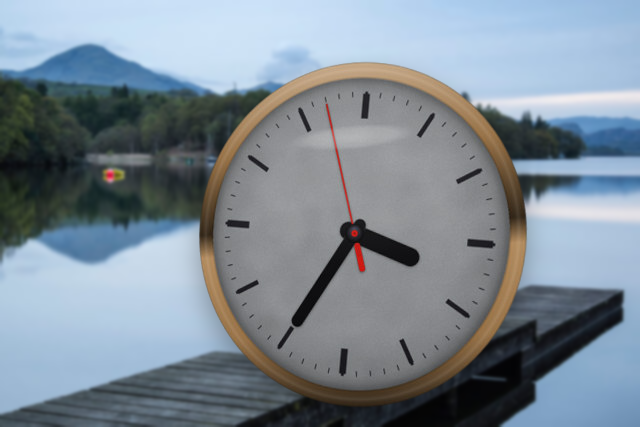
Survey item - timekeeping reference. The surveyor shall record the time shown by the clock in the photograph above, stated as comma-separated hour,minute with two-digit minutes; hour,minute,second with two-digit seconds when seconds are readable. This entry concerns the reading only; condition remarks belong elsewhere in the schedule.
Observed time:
3,34,57
